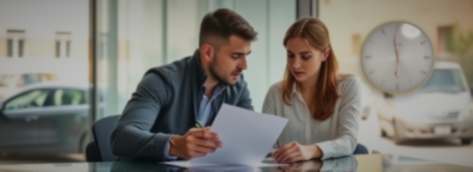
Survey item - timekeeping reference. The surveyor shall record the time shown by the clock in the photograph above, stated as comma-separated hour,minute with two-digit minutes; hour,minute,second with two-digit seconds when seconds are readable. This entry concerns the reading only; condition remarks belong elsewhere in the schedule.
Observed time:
5,59
